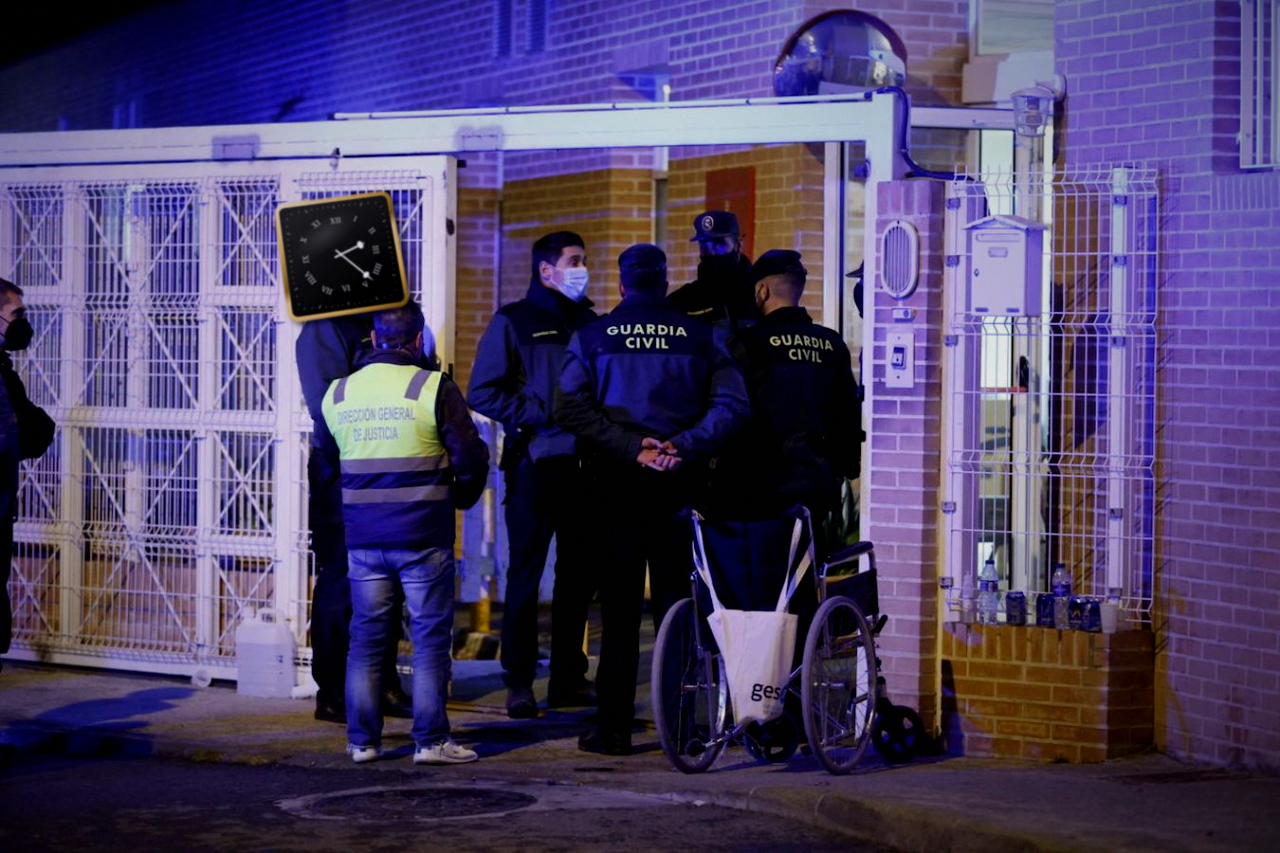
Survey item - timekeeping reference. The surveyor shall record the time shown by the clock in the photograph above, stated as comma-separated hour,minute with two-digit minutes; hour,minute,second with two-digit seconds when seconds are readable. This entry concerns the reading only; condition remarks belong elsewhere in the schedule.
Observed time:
2,23
